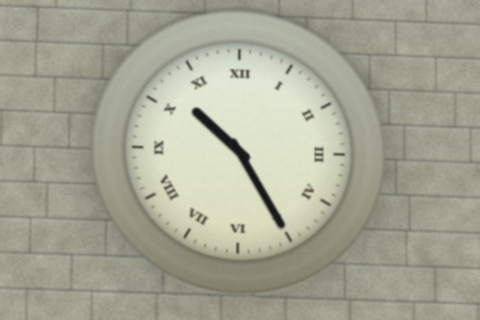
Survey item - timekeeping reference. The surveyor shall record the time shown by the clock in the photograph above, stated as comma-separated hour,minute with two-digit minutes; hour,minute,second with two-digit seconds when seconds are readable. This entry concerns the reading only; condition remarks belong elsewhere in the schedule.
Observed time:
10,25
